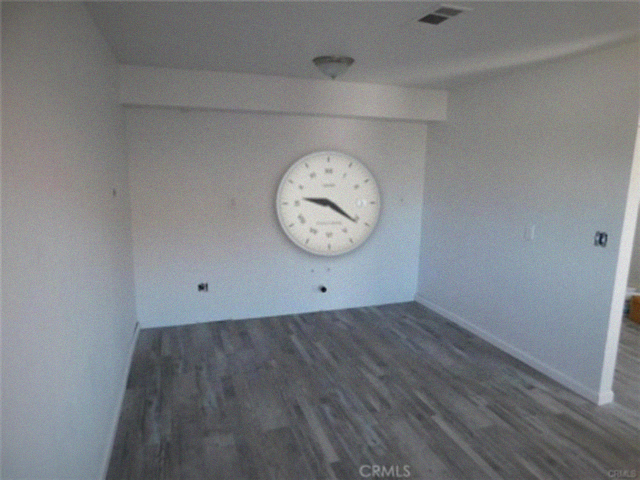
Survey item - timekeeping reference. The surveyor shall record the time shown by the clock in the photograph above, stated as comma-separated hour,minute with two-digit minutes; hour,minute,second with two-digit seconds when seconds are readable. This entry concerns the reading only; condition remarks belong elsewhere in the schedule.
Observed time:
9,21
